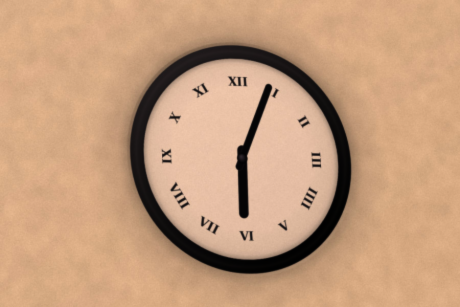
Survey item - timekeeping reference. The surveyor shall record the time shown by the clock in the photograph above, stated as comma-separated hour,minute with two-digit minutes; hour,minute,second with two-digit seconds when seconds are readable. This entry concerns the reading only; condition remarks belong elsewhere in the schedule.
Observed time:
6,04
